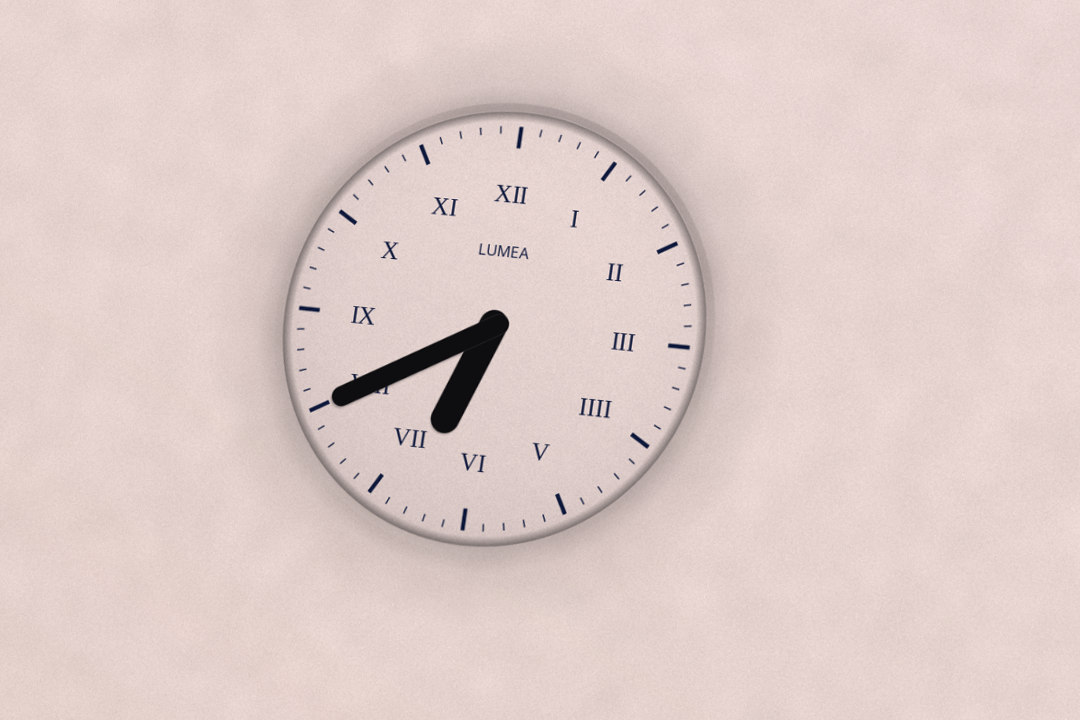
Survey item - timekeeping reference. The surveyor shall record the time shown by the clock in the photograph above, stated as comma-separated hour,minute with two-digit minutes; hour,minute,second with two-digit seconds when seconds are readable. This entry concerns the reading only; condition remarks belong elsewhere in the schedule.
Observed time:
6,40
